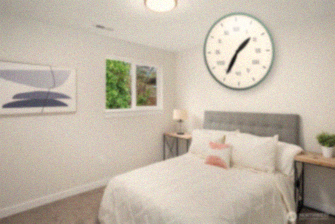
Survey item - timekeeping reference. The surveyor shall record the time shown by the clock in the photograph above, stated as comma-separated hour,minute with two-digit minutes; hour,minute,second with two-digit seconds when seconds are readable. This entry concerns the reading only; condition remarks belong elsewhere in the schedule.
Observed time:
1,35
